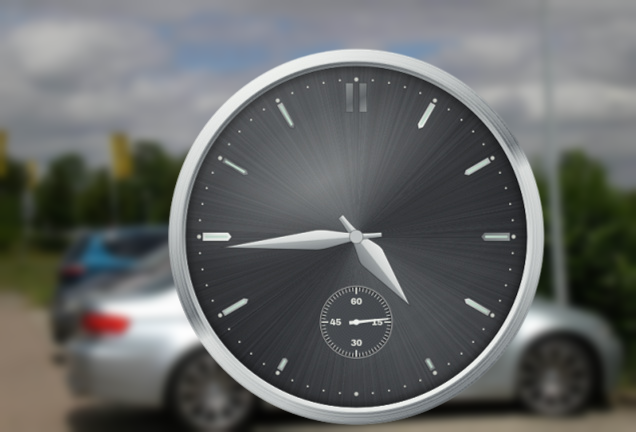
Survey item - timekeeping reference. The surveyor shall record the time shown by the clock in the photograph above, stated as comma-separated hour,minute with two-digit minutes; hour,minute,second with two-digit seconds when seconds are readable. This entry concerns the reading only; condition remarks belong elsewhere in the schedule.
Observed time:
4,44,14
